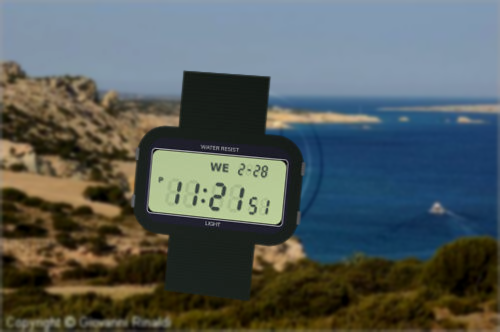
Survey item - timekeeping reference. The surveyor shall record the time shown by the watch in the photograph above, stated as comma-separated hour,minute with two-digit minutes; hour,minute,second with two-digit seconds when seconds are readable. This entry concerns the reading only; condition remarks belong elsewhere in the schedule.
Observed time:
11,21,51
